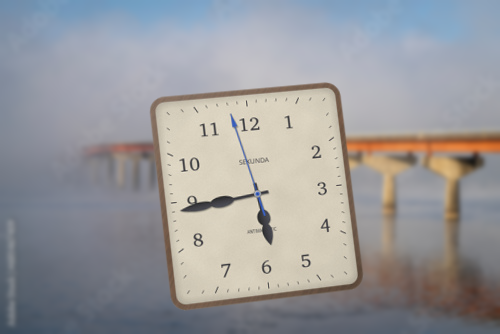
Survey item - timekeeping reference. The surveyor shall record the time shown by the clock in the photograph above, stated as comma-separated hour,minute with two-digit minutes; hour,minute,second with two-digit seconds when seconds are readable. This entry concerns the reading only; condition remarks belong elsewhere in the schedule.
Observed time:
5,43,58
